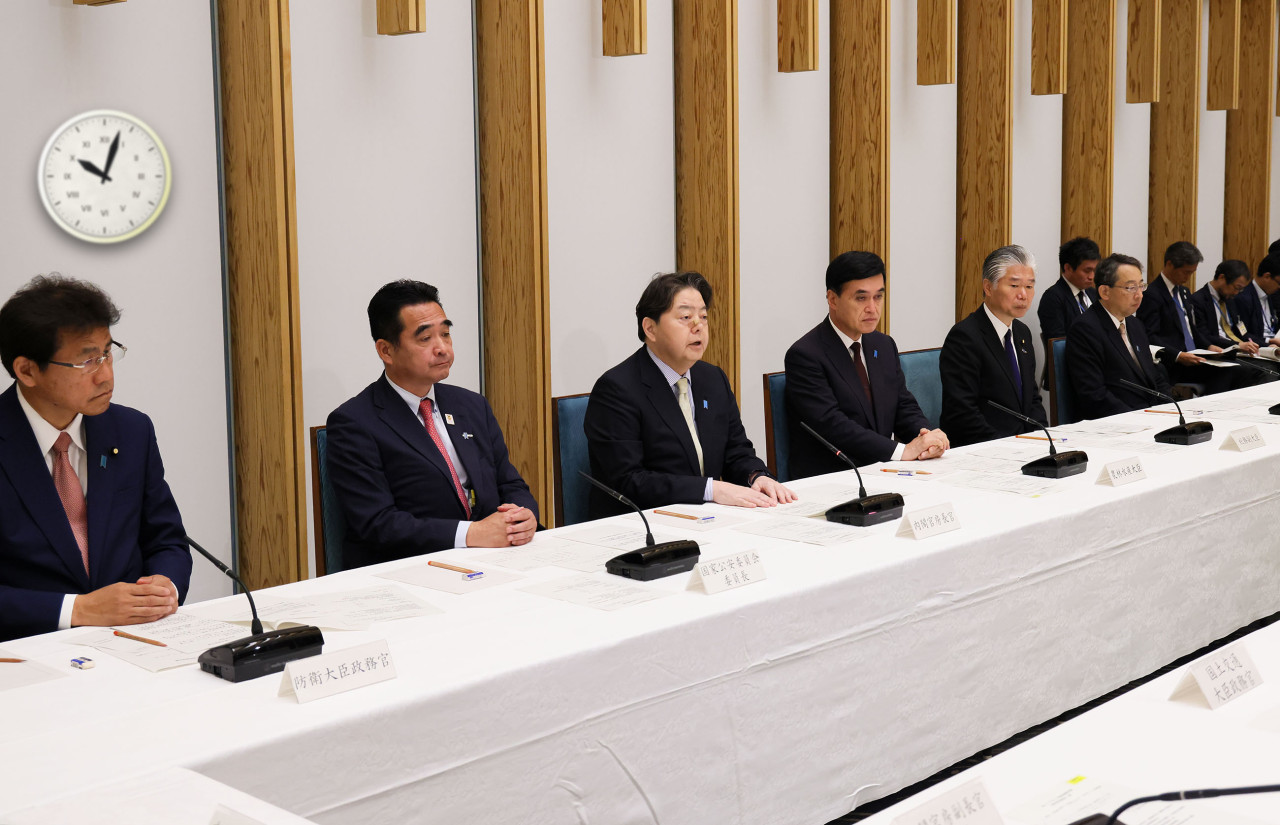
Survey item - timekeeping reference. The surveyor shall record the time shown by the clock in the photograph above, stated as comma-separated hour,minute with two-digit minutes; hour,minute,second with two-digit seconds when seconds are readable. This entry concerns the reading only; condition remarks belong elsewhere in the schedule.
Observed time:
10,03
